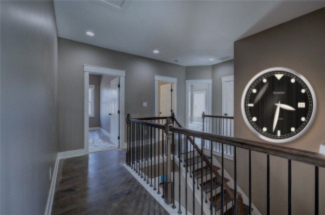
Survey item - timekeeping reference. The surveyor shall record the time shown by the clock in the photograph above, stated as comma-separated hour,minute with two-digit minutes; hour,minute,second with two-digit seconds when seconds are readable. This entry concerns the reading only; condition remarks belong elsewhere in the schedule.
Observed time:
3,32
